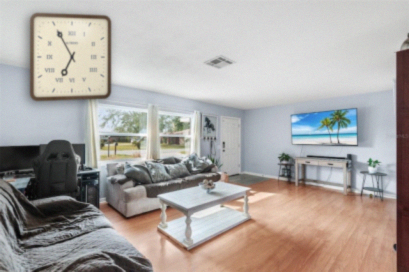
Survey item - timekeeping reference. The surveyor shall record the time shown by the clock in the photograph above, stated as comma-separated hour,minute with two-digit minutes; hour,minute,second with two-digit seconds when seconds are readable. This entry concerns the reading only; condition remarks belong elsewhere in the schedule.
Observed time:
6,55
